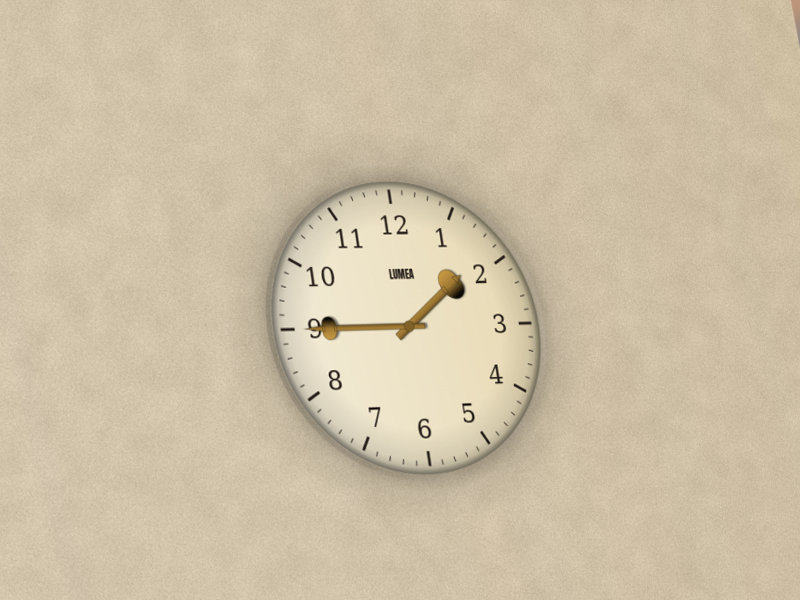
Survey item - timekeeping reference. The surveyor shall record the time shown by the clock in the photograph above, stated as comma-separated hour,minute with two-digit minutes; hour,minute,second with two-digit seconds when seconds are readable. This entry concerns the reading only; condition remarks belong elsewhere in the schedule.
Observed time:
1,45
